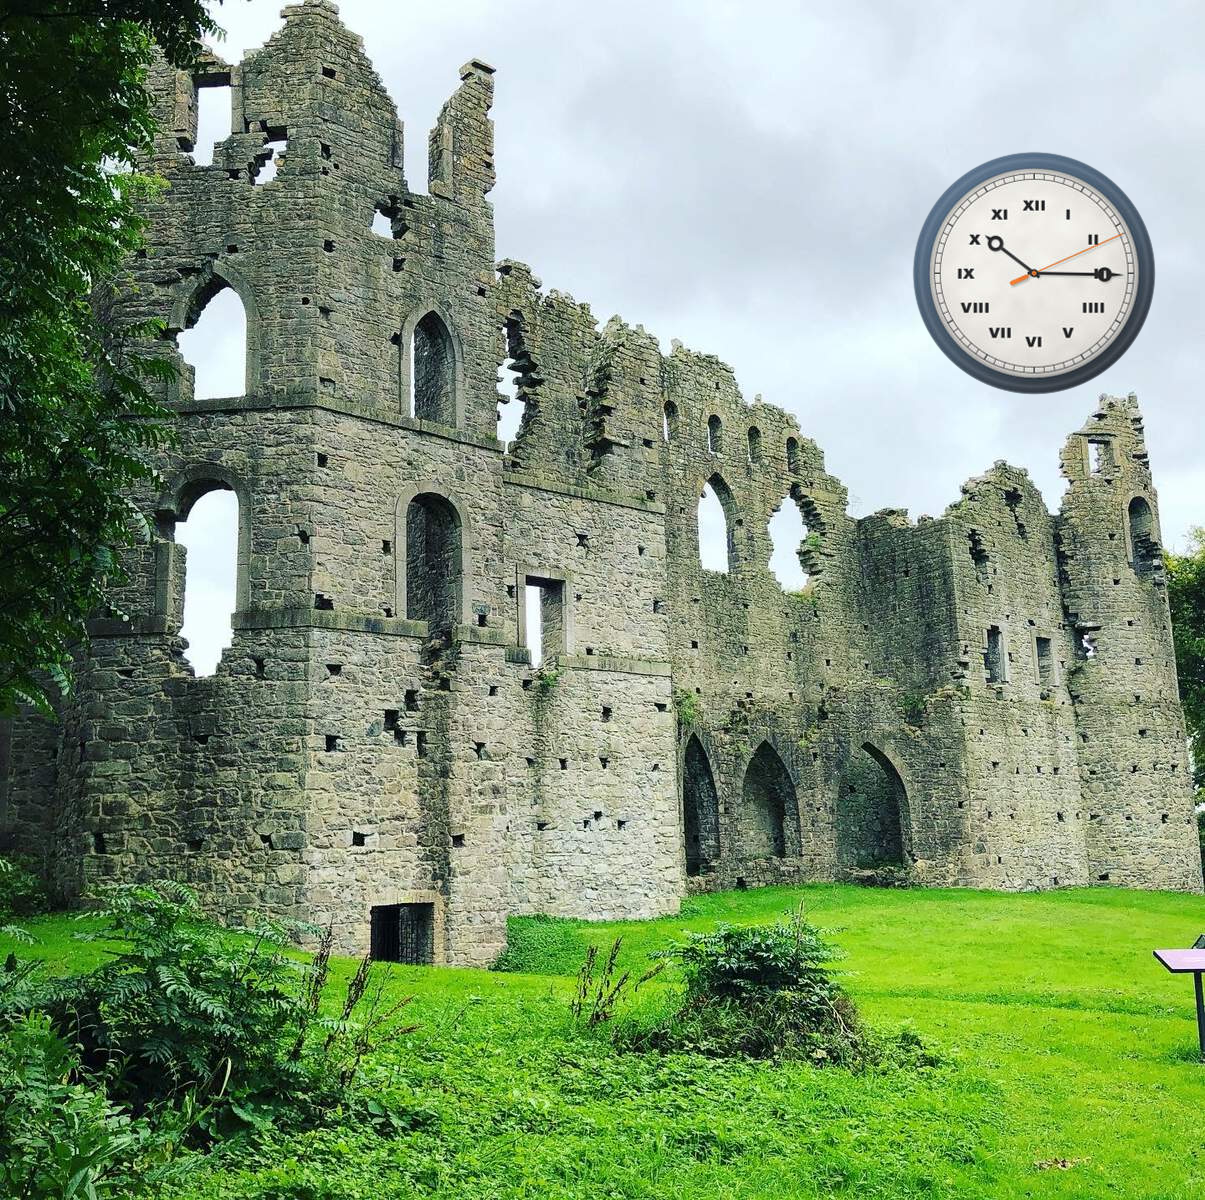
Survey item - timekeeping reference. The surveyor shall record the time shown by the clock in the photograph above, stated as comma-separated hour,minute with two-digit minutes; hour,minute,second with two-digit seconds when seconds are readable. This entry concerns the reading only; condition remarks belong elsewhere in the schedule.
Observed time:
10,15,11
